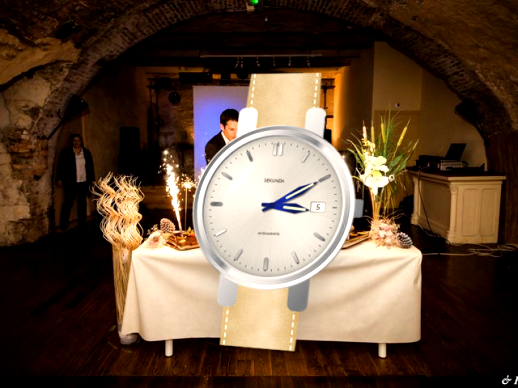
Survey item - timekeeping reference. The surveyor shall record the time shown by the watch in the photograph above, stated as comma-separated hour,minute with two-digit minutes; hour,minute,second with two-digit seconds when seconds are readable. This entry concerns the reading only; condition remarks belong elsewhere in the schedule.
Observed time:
3,10
